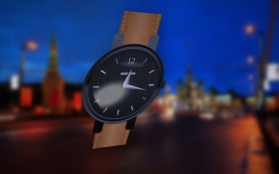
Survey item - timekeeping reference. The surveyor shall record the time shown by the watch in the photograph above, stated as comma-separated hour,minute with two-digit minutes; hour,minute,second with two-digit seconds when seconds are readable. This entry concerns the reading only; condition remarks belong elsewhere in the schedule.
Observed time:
12,17
